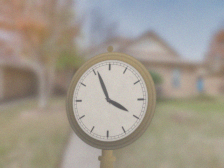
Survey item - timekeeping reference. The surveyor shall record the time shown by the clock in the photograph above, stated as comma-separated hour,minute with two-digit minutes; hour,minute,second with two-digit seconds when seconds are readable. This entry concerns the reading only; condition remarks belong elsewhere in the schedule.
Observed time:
3,56
